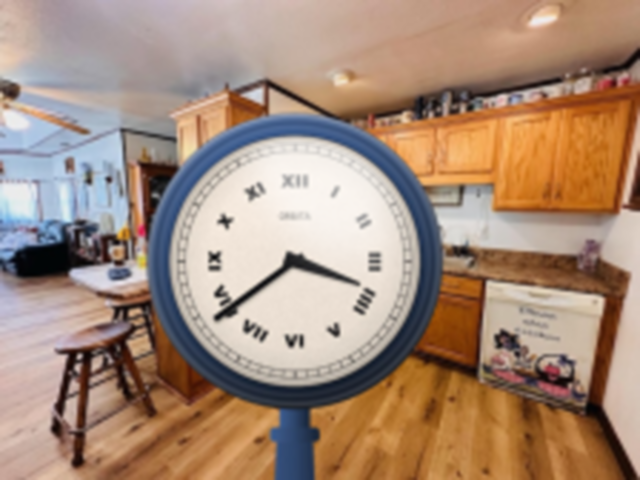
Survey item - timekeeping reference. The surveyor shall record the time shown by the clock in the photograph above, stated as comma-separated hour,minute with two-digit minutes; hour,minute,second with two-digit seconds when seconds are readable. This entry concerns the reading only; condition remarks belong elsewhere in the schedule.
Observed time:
3,39
